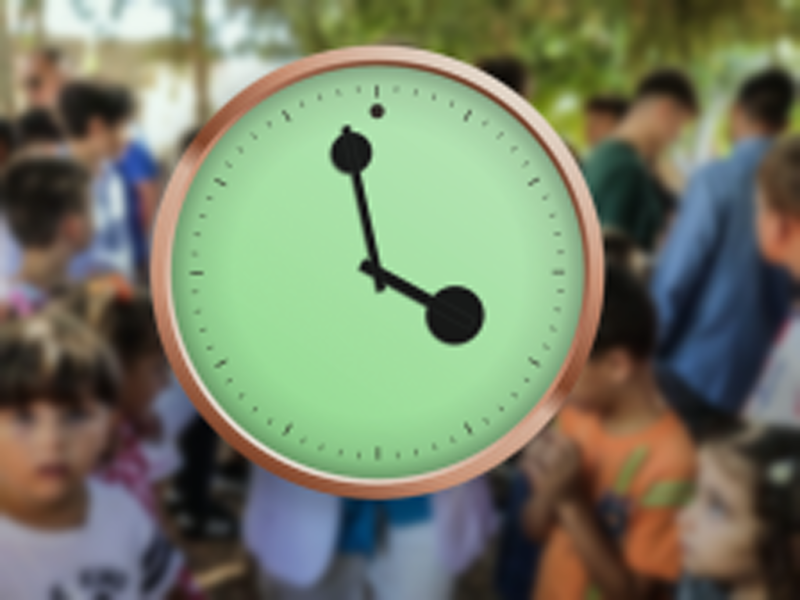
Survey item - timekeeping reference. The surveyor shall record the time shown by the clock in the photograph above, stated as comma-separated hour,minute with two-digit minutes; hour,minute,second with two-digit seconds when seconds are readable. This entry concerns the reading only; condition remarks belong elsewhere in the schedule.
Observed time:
3,58
